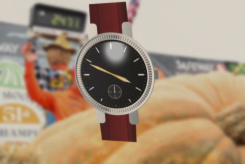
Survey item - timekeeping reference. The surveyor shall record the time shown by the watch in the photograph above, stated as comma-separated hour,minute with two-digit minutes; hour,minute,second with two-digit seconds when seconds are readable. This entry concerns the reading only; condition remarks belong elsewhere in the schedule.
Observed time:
3,49
